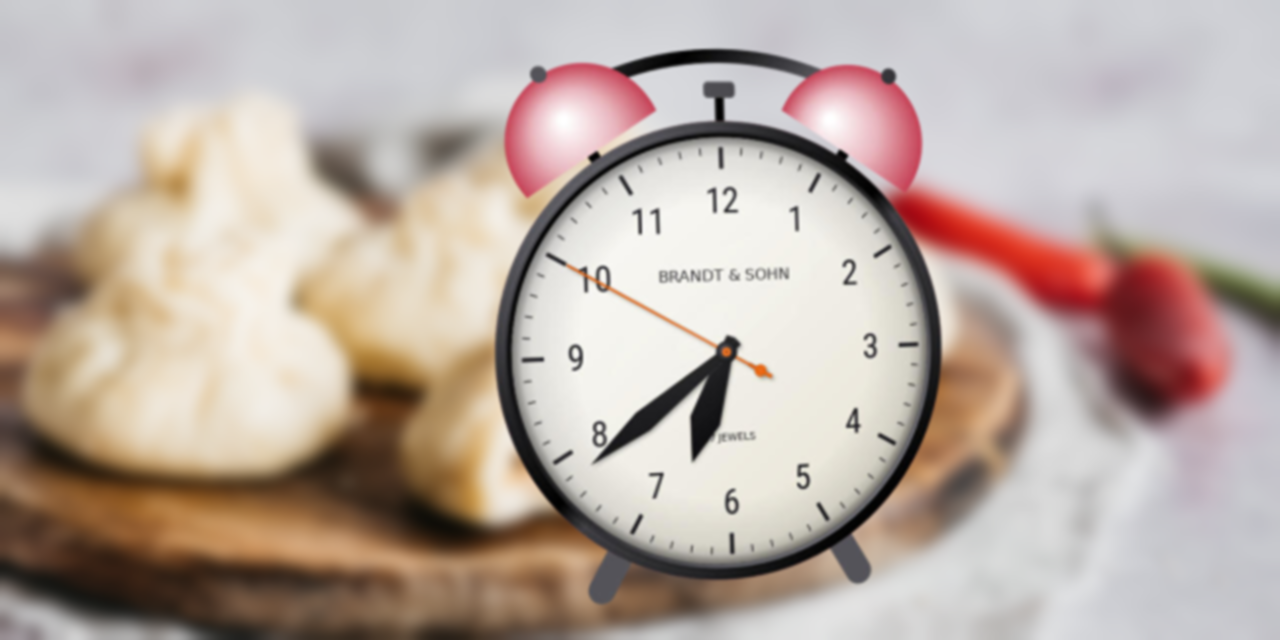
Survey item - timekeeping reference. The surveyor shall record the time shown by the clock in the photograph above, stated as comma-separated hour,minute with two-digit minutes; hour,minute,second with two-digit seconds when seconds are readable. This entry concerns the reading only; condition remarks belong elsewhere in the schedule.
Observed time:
6,38,50
